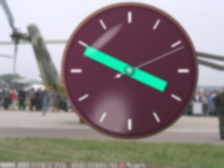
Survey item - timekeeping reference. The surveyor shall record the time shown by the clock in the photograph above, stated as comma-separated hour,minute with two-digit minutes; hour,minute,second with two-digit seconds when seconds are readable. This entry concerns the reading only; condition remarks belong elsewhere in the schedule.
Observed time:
3,49,11
